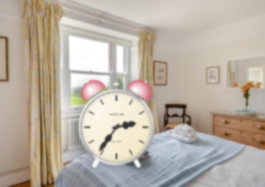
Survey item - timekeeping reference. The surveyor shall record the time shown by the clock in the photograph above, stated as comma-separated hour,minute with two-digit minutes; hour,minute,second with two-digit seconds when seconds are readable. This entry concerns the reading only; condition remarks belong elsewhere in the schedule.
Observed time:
2,36
